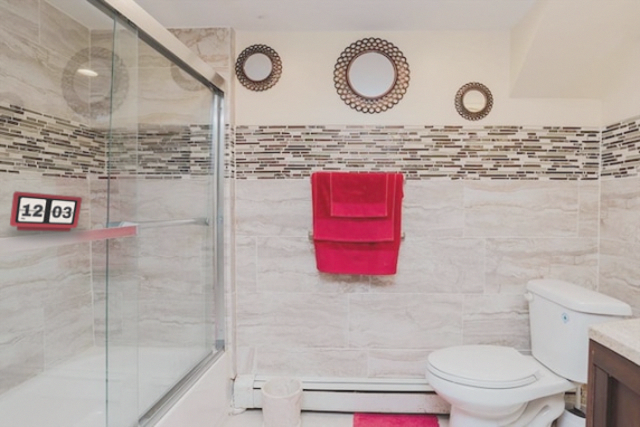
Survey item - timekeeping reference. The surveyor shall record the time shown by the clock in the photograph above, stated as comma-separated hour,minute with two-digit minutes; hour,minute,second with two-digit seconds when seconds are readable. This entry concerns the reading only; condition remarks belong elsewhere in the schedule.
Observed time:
12,03
